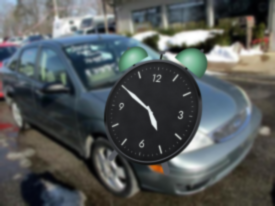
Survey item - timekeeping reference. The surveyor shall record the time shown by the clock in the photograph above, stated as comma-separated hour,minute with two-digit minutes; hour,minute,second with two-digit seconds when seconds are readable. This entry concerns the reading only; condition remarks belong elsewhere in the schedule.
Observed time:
4,50
